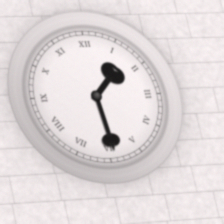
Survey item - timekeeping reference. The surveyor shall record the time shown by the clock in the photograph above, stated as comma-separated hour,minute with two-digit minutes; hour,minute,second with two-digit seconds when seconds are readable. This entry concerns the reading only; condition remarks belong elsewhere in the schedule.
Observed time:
1,29
